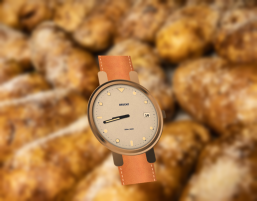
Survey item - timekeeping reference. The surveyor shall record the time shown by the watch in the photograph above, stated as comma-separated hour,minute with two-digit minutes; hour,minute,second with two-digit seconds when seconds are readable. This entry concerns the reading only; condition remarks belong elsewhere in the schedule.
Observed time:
8,43
